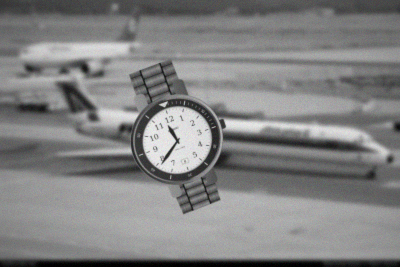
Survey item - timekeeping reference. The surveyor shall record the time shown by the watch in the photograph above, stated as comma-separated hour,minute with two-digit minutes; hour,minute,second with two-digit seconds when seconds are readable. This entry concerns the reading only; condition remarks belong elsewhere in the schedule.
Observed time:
11,39
